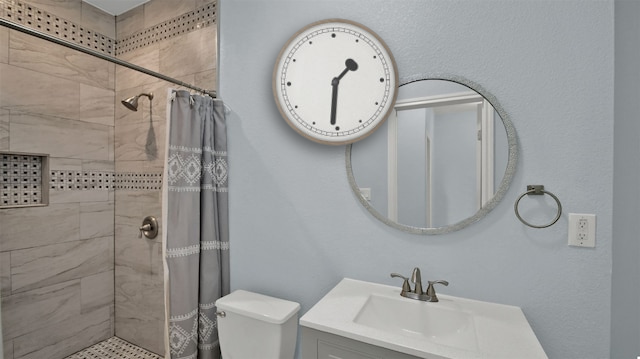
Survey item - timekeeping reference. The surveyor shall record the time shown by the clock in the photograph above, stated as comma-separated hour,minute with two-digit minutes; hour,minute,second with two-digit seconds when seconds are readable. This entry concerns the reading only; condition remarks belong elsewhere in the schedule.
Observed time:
1,31
